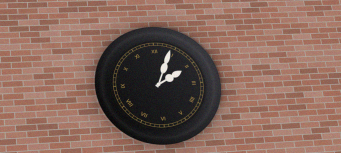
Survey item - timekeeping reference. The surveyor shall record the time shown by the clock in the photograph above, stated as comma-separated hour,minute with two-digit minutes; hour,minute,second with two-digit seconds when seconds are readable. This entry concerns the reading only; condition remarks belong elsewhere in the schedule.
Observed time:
2,04
